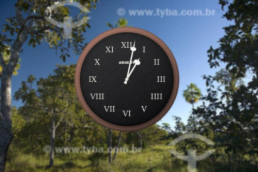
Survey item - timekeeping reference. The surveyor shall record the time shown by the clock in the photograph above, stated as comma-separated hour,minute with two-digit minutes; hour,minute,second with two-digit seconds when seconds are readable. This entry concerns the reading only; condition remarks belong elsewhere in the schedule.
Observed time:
1,02
